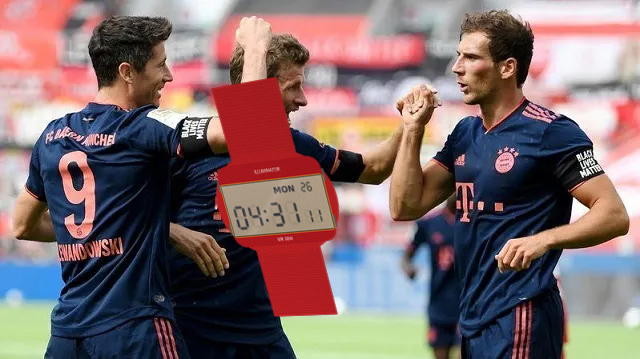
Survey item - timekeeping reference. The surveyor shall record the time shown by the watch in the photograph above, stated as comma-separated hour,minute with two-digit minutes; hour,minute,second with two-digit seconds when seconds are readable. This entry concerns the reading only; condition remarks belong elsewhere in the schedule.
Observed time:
4,31,11
